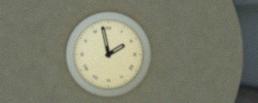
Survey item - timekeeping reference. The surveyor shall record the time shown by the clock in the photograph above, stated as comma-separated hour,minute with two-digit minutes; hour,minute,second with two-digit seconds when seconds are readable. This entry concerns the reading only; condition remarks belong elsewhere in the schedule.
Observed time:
1,58
